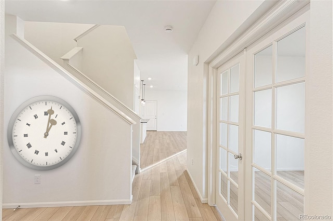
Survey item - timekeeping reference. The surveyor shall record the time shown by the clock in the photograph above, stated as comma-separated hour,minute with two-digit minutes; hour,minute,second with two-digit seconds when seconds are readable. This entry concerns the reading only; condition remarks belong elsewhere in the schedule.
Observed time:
1,02
